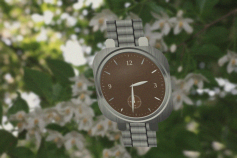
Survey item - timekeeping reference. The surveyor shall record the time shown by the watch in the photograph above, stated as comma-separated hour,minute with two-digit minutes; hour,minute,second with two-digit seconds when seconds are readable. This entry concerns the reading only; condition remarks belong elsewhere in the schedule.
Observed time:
2,31
